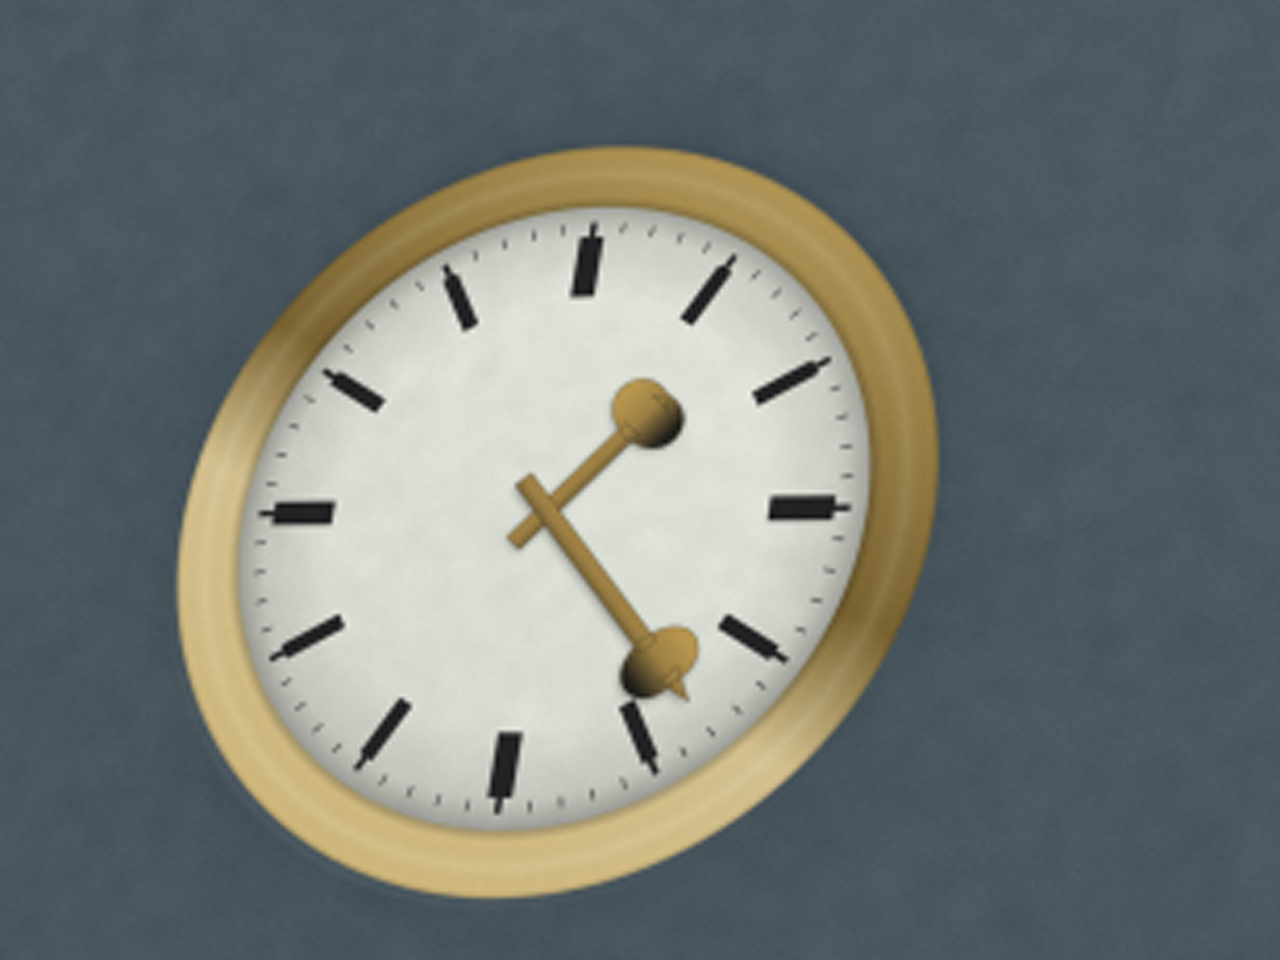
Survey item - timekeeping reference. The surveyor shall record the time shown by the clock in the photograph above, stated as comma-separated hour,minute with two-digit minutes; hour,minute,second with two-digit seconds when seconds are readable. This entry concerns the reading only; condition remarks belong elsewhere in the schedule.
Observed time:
1,23
